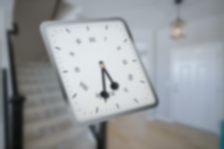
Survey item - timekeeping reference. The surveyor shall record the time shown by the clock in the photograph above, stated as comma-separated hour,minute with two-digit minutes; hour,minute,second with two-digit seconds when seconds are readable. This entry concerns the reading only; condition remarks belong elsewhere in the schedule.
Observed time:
5,33
